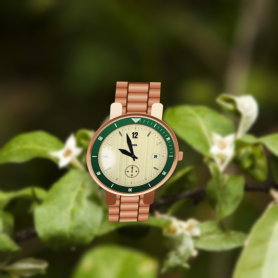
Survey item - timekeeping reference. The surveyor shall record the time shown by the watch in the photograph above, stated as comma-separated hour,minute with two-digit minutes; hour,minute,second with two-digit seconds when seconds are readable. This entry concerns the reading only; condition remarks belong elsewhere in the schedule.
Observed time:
9,57
